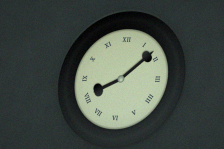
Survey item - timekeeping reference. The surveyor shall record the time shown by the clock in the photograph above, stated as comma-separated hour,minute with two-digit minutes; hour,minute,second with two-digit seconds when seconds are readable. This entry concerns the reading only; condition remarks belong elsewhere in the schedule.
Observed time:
8,08
